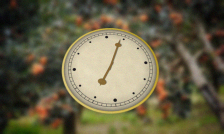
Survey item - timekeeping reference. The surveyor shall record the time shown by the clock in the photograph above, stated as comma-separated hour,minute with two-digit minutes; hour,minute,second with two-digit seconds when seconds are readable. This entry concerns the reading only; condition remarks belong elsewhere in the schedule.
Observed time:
7,04
